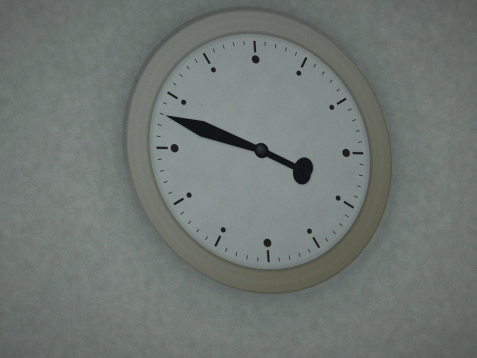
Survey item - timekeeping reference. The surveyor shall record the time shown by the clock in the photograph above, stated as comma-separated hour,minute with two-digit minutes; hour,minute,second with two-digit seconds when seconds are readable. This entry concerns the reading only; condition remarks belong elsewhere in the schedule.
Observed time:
3,48
